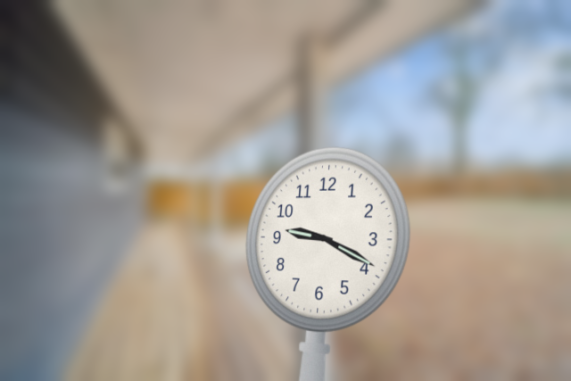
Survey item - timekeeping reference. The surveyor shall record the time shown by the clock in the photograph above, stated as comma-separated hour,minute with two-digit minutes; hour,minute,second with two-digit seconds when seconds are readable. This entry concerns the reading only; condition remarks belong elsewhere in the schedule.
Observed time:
9,19
